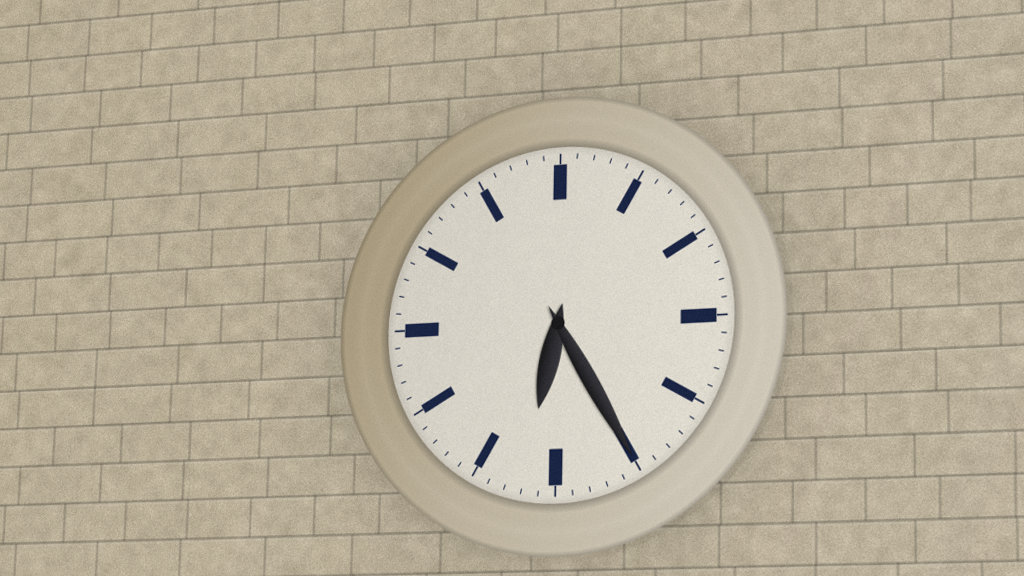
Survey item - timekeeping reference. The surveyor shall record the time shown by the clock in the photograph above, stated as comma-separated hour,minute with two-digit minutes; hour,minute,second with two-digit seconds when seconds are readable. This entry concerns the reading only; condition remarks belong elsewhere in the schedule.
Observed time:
6,25
